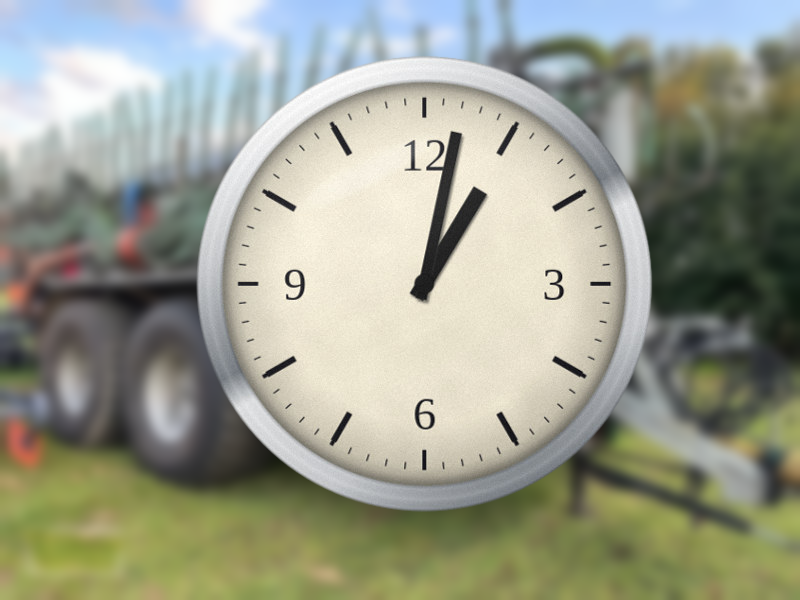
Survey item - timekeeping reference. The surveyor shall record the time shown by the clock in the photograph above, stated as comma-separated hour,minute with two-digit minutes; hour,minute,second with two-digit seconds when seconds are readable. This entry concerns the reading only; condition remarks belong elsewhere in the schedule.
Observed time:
1,02
